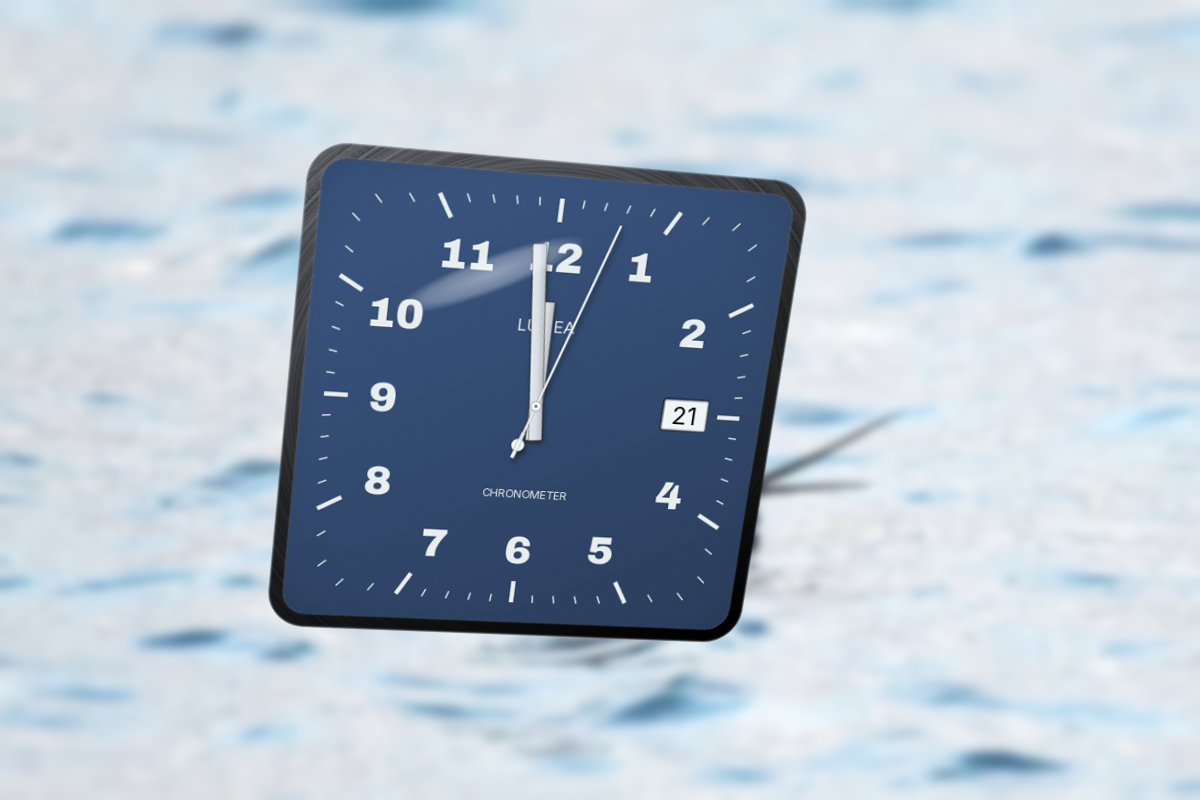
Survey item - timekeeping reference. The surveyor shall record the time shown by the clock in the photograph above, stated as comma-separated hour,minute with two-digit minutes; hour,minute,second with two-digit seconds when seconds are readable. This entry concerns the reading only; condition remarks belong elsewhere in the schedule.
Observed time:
11,59,03
